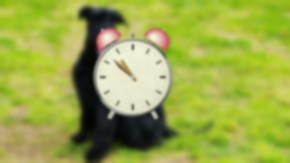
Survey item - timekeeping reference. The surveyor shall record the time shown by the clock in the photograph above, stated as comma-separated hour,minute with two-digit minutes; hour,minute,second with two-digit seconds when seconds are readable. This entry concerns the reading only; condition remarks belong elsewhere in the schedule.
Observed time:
10,52
